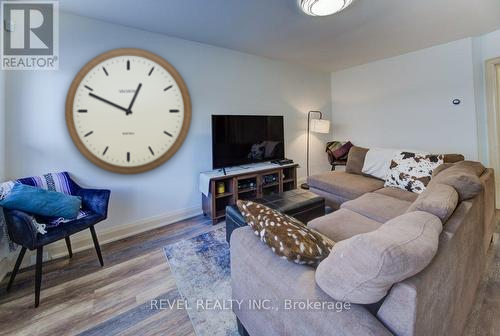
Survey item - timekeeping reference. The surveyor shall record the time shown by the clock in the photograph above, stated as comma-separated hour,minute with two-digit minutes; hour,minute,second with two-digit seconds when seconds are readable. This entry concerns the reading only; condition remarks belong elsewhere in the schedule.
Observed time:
12,49
